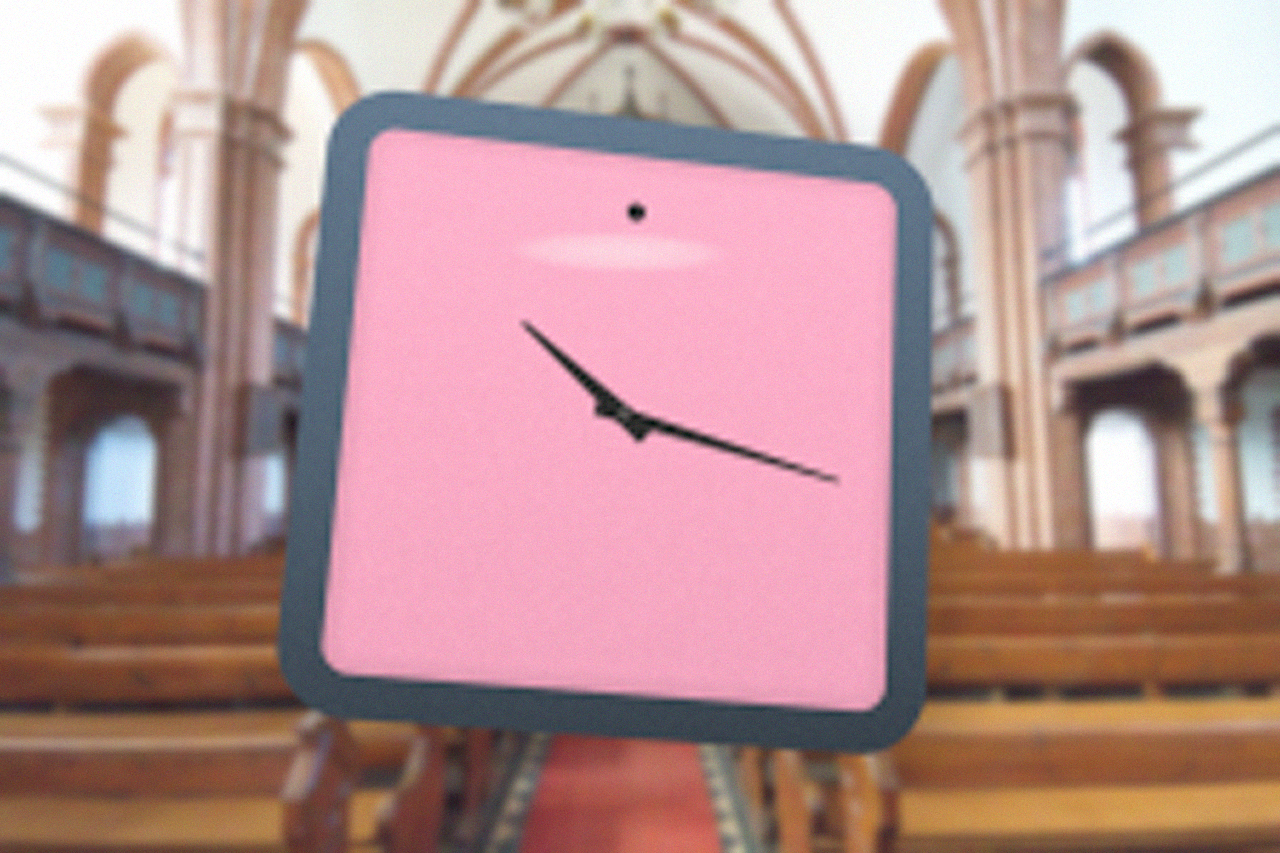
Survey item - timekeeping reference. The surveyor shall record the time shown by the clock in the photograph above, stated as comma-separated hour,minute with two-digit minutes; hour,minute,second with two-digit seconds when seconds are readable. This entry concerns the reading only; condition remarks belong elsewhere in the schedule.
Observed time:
10,17
